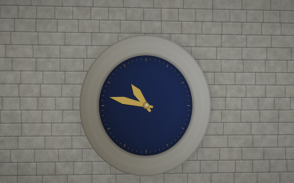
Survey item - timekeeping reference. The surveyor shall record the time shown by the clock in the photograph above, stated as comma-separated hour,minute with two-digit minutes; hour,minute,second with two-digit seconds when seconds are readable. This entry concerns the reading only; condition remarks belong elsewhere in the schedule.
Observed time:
10,47
